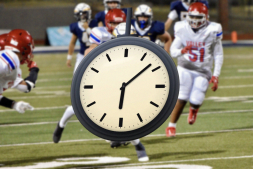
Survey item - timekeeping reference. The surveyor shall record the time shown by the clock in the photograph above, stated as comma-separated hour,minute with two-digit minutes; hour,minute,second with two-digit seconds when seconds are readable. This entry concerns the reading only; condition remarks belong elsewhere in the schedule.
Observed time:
6,08
